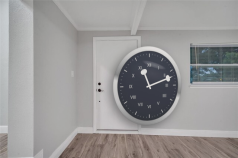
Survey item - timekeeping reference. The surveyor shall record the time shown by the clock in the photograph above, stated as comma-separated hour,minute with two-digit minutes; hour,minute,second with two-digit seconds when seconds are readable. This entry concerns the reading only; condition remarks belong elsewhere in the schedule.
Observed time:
11,12
